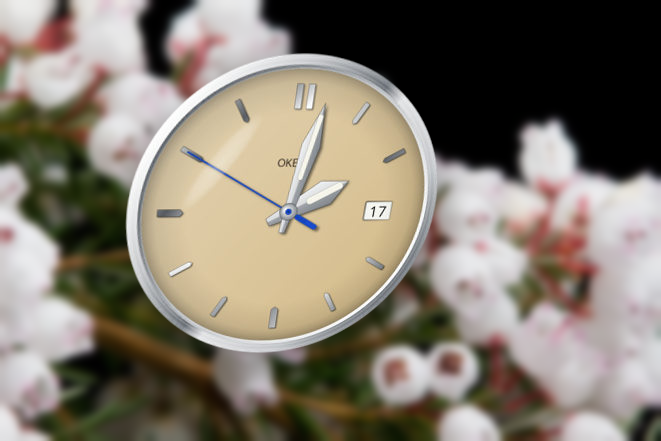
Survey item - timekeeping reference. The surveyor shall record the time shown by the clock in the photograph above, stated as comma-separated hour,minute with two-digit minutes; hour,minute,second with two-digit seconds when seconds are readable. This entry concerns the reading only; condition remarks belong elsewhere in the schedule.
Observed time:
2,01,50
